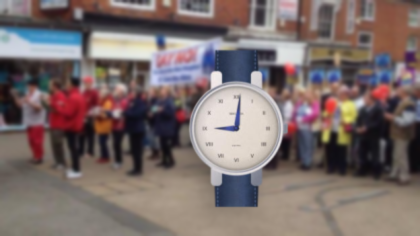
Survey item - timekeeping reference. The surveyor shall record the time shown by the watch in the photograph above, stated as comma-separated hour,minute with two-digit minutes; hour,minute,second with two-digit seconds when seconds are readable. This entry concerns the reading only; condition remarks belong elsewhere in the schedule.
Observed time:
9,01
